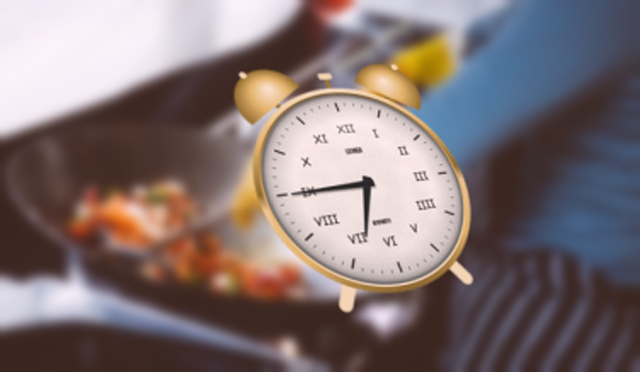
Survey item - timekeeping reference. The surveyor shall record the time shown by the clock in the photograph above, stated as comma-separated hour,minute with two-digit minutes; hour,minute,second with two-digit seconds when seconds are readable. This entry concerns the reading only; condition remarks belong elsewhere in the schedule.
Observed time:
6,45
